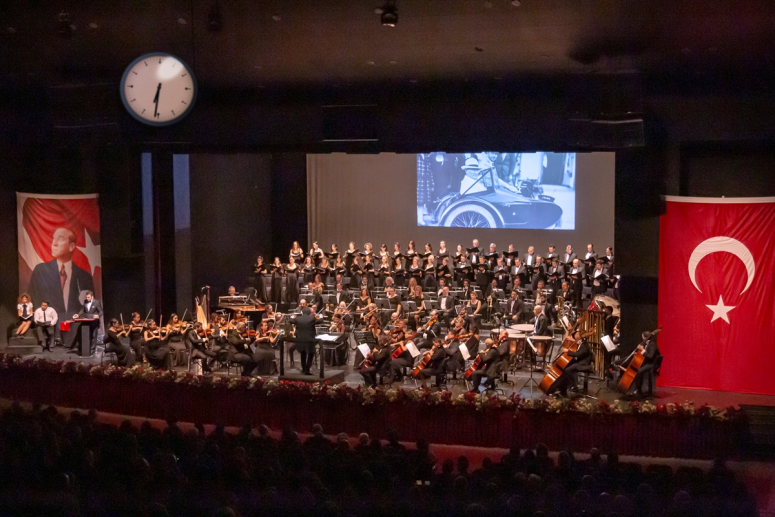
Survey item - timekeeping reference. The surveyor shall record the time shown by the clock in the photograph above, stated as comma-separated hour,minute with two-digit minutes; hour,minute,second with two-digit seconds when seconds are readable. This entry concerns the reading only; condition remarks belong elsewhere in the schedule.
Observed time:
6,31
